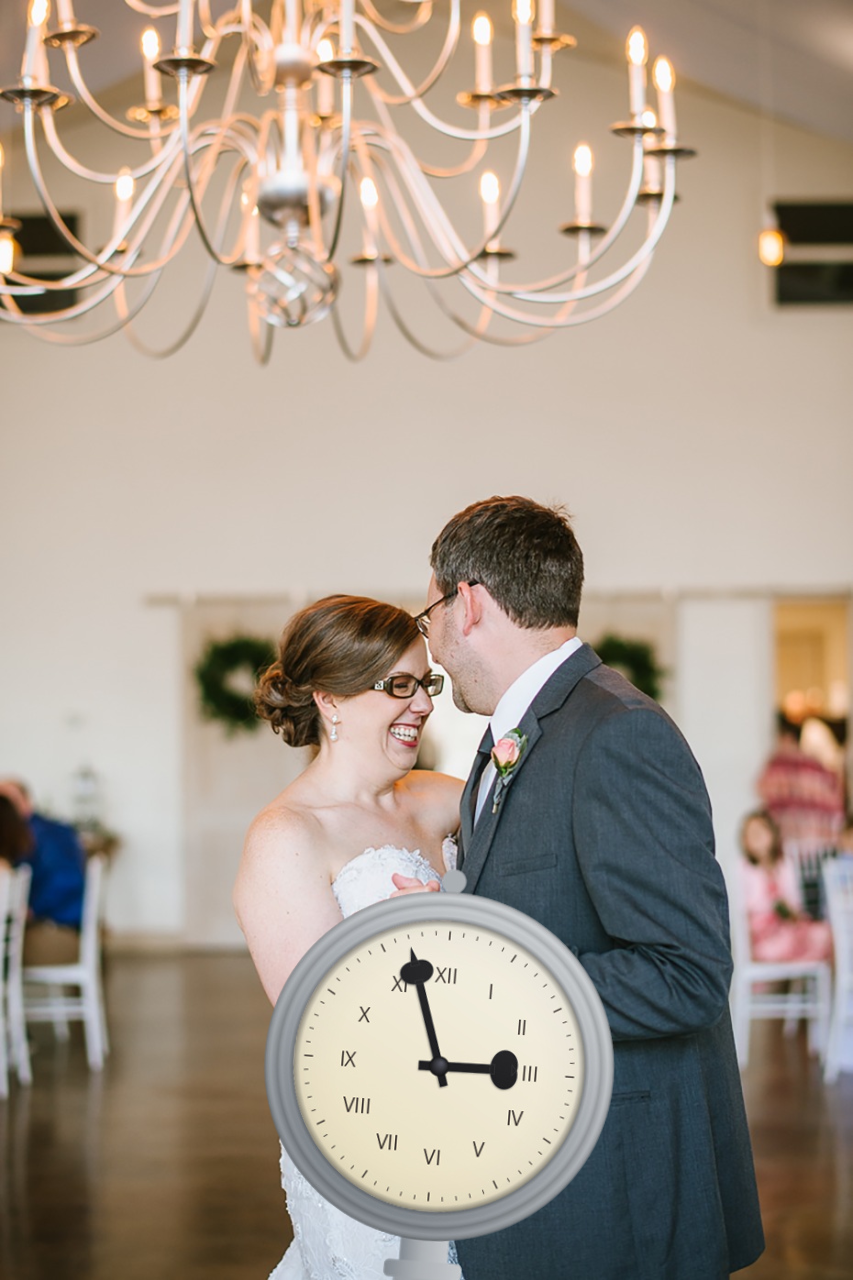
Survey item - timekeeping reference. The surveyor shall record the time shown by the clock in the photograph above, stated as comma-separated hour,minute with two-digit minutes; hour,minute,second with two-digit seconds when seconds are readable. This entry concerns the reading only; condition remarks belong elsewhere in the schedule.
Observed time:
2,57
